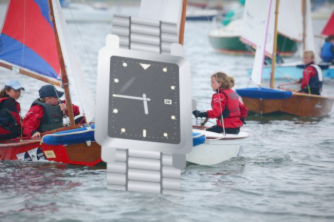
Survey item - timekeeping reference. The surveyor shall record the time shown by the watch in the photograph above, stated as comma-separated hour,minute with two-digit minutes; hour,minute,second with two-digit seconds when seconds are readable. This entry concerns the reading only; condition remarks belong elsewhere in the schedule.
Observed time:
5,45
